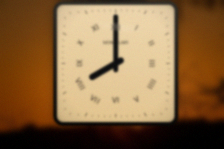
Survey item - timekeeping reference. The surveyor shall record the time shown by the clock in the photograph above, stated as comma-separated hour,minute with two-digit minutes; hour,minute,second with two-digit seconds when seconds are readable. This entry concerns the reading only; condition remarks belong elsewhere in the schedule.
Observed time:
8,00
